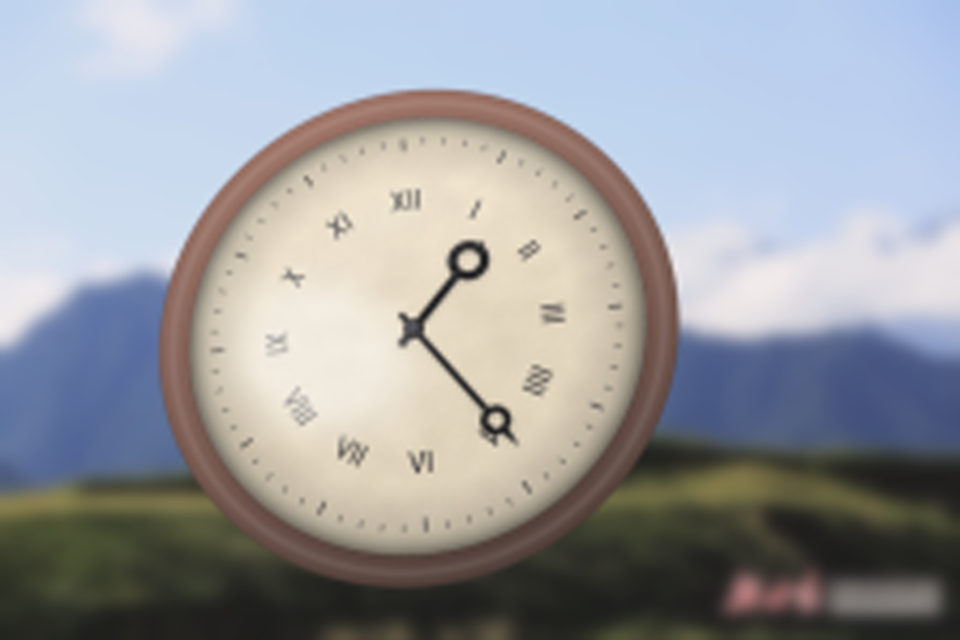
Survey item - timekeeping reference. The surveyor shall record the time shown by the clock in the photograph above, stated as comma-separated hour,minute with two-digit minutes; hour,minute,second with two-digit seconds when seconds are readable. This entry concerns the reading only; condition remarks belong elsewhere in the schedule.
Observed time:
1,24
